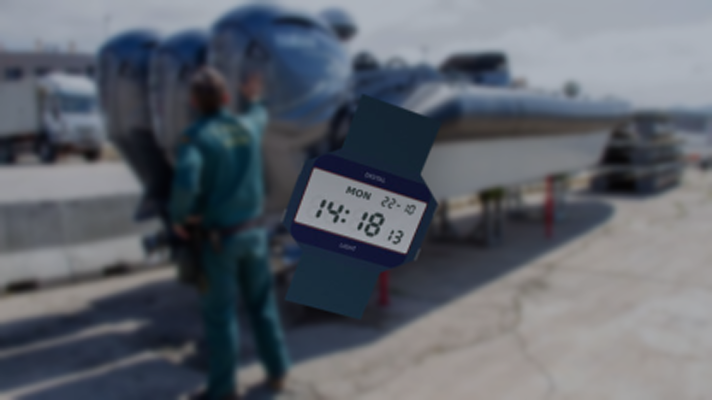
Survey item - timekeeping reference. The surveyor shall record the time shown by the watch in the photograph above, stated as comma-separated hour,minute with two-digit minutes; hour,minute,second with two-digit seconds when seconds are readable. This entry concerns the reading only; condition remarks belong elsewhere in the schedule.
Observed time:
14,18,13
